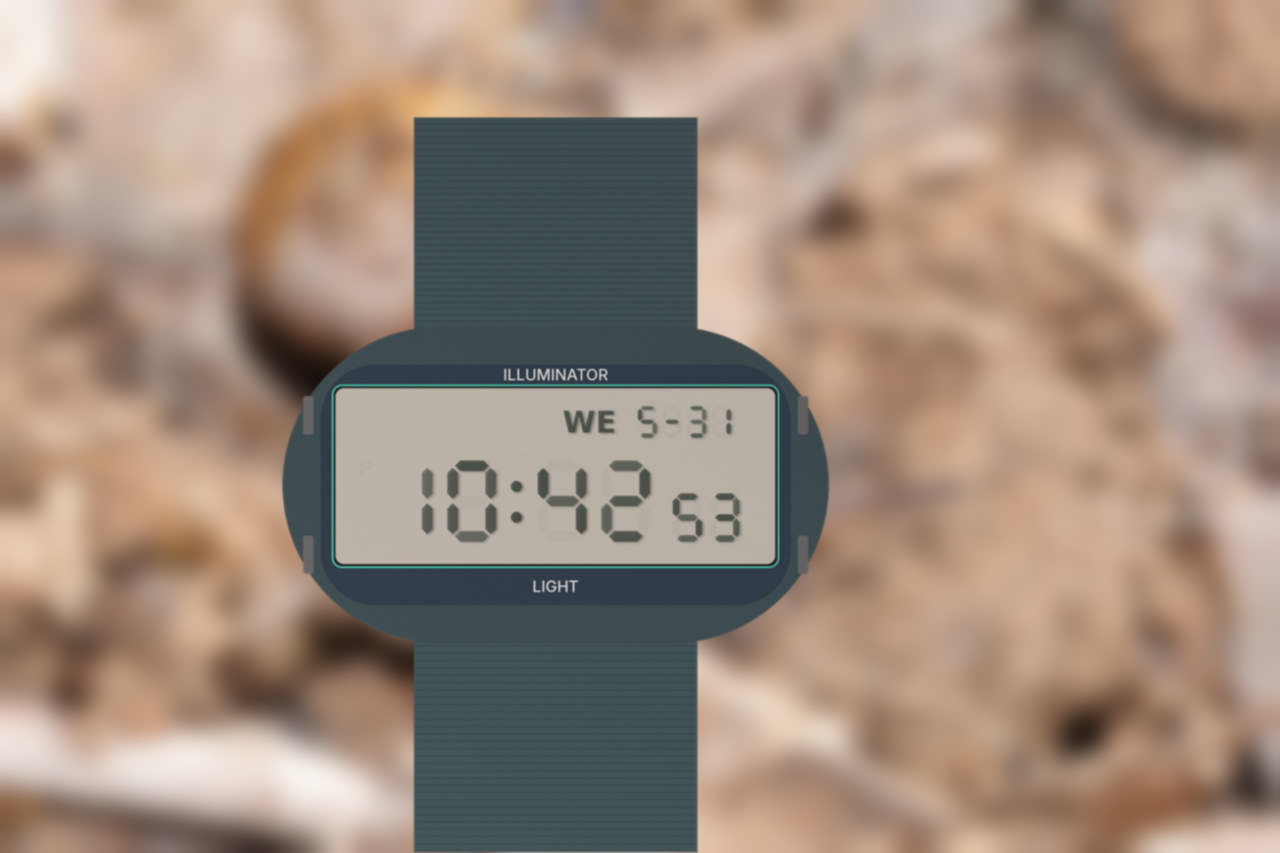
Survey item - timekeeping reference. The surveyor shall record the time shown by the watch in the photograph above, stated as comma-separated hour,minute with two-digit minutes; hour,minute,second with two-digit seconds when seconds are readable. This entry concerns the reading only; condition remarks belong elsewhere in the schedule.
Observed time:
10,42,53
